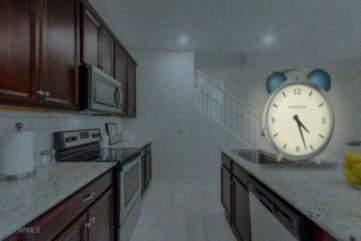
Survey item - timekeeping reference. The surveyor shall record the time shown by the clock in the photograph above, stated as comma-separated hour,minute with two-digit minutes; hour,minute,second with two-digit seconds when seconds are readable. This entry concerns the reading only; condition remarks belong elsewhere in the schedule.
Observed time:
4,27
